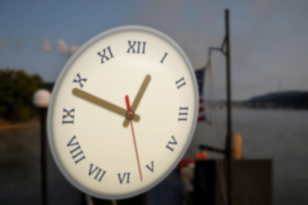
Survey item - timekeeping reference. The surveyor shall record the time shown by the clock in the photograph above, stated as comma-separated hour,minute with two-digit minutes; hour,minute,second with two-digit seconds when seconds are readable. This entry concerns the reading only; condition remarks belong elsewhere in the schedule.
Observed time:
12,48,27
